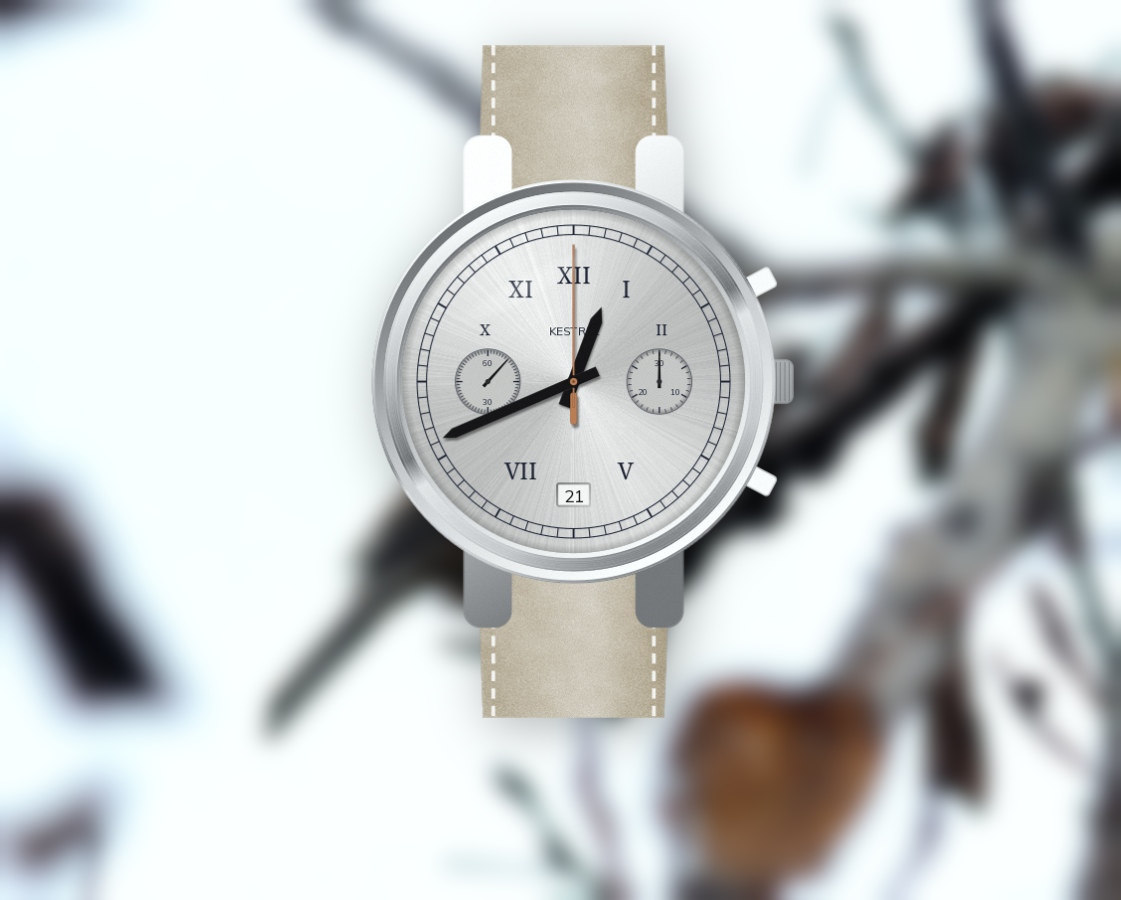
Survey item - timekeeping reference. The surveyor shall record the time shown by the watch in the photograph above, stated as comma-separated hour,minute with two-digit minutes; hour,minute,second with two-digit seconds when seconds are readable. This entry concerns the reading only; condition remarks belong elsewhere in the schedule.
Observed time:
12,41,07
